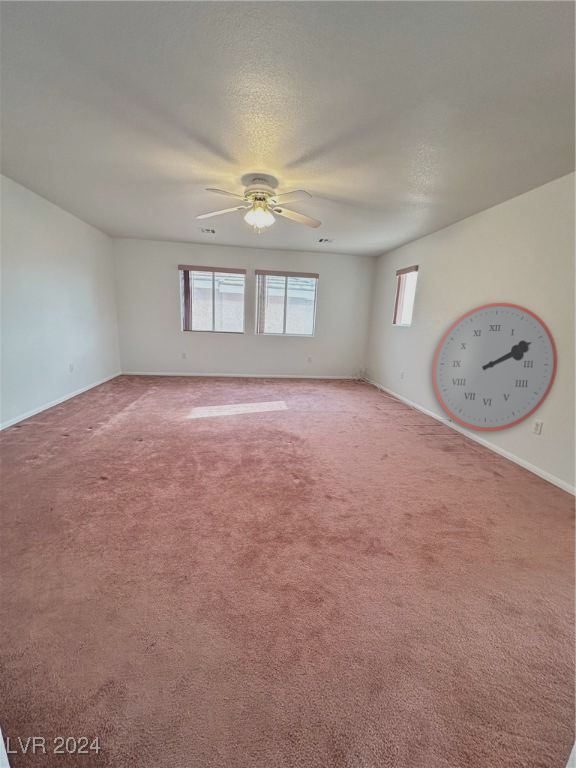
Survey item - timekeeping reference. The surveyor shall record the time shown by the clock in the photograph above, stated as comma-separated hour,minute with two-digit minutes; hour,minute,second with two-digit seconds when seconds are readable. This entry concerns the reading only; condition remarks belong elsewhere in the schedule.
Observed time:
2,10
